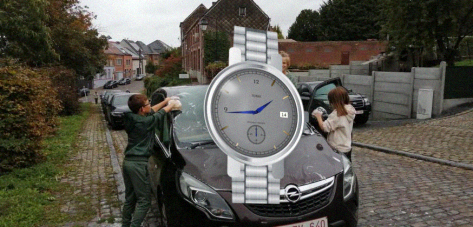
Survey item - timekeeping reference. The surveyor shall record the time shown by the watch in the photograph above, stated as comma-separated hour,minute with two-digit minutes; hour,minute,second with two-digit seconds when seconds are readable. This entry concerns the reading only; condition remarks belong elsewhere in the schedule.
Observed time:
1,44
